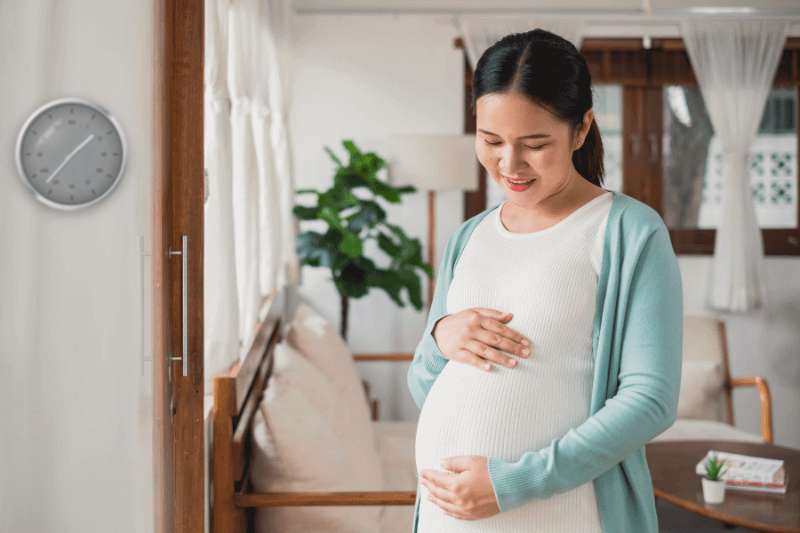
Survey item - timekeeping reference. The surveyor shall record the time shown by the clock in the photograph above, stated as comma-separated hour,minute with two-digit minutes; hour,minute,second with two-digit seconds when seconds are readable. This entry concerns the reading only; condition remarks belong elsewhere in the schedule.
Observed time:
1,37
